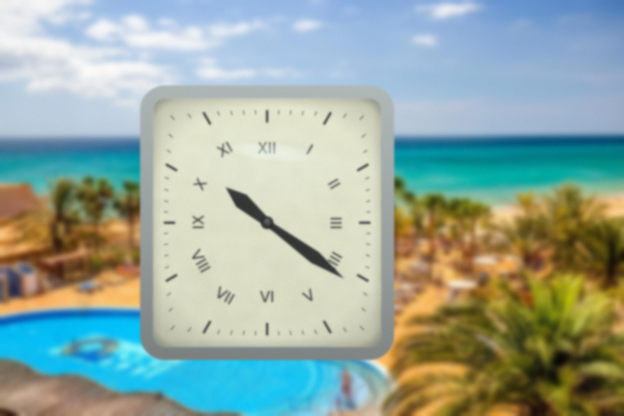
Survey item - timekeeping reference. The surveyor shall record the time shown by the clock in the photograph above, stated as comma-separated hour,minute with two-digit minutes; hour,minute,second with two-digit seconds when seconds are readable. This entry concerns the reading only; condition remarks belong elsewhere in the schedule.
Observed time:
10,21
